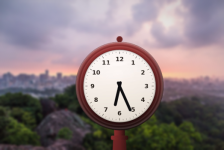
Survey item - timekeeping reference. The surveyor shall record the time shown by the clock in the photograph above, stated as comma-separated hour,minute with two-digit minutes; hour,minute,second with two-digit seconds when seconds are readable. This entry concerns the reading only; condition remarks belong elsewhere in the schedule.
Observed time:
6,26
